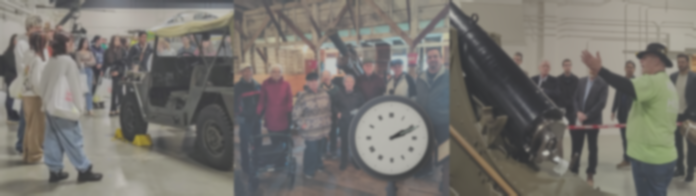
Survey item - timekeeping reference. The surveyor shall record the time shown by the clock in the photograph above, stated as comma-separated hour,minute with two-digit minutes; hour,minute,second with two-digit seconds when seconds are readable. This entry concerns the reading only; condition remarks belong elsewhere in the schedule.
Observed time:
2,11
